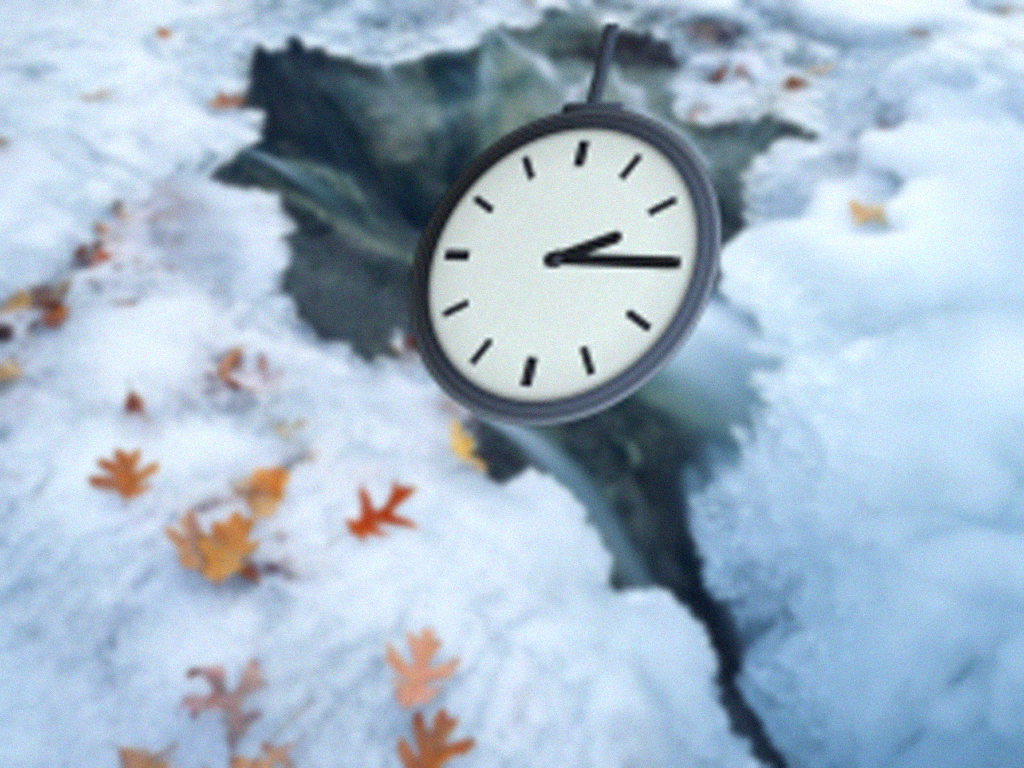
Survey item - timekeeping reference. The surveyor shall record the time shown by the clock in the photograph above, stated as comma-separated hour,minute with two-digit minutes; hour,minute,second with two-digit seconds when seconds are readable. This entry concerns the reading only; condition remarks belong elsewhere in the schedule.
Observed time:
2,15
